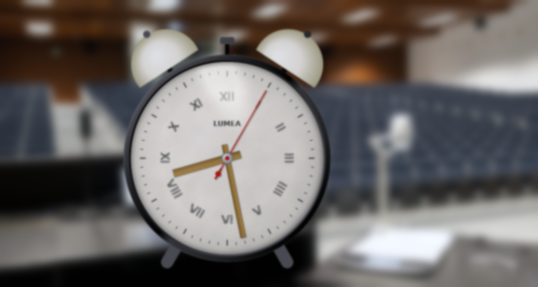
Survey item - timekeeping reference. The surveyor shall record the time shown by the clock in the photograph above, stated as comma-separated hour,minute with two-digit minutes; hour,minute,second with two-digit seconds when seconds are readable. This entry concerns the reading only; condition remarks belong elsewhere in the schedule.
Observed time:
8,28,05
